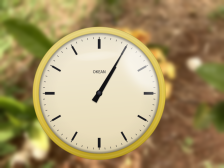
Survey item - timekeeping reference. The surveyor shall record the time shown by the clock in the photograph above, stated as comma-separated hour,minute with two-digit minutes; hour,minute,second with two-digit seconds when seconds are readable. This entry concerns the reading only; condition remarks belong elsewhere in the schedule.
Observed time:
1,05
